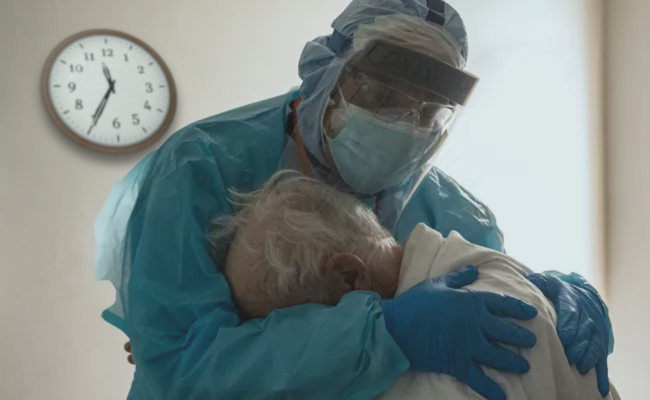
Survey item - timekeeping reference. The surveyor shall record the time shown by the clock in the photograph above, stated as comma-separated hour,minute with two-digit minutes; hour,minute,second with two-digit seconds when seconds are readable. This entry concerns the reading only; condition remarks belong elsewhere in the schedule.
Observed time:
11,35
